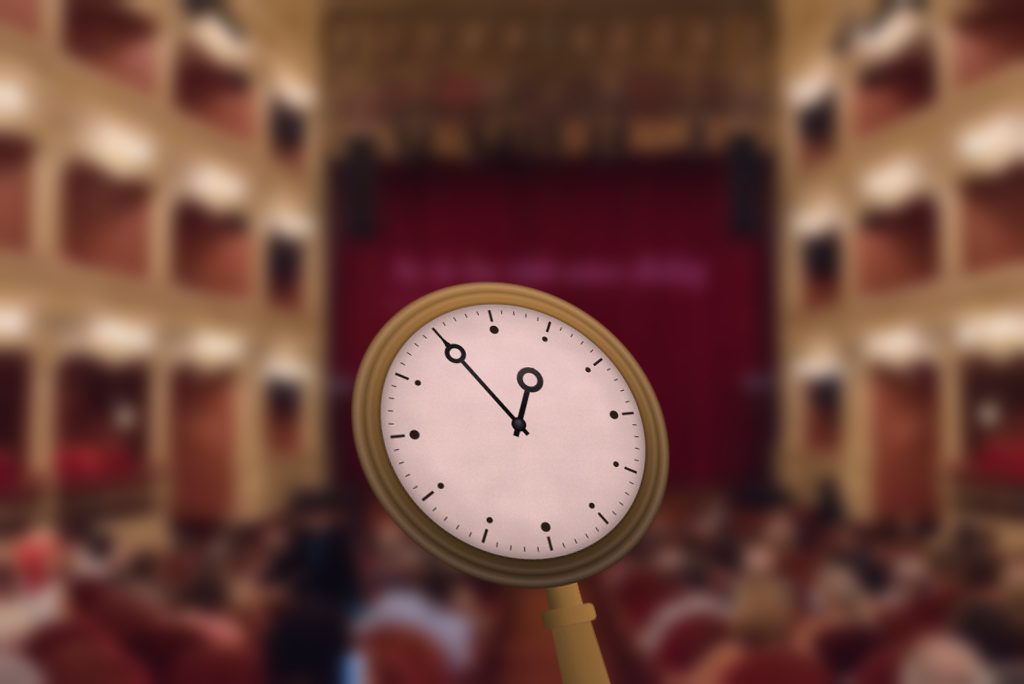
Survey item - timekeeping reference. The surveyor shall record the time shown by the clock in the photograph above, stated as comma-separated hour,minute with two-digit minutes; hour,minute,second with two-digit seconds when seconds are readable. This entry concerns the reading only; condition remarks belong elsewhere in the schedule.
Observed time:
12,55
